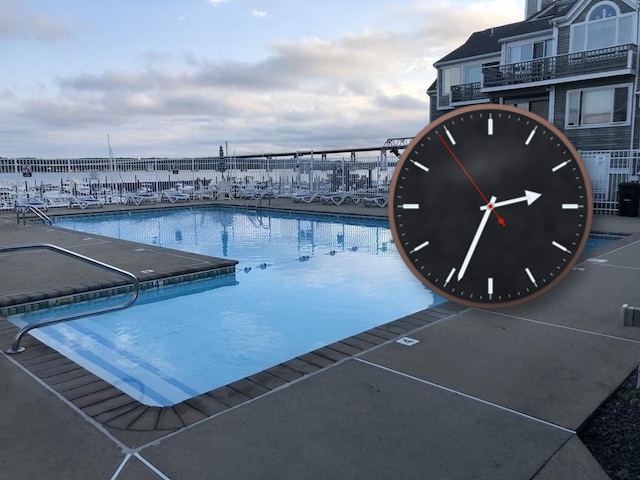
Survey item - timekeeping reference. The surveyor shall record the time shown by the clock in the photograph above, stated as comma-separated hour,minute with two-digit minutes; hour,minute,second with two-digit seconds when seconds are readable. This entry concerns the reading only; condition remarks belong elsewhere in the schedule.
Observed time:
2,33,54
